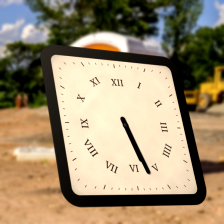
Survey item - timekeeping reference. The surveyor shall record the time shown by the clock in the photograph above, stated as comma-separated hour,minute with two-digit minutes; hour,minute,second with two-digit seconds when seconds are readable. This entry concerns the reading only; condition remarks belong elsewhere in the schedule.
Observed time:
5,27
